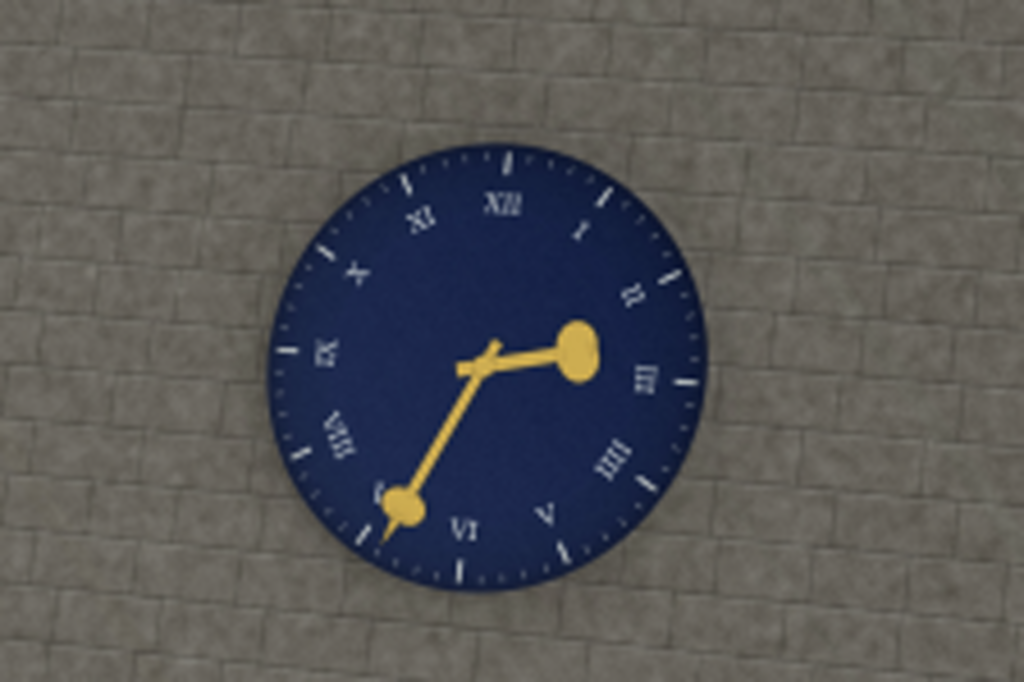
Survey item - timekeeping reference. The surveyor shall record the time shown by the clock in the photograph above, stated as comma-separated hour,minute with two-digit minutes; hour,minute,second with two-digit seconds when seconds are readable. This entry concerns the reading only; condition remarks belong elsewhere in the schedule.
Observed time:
2,34
